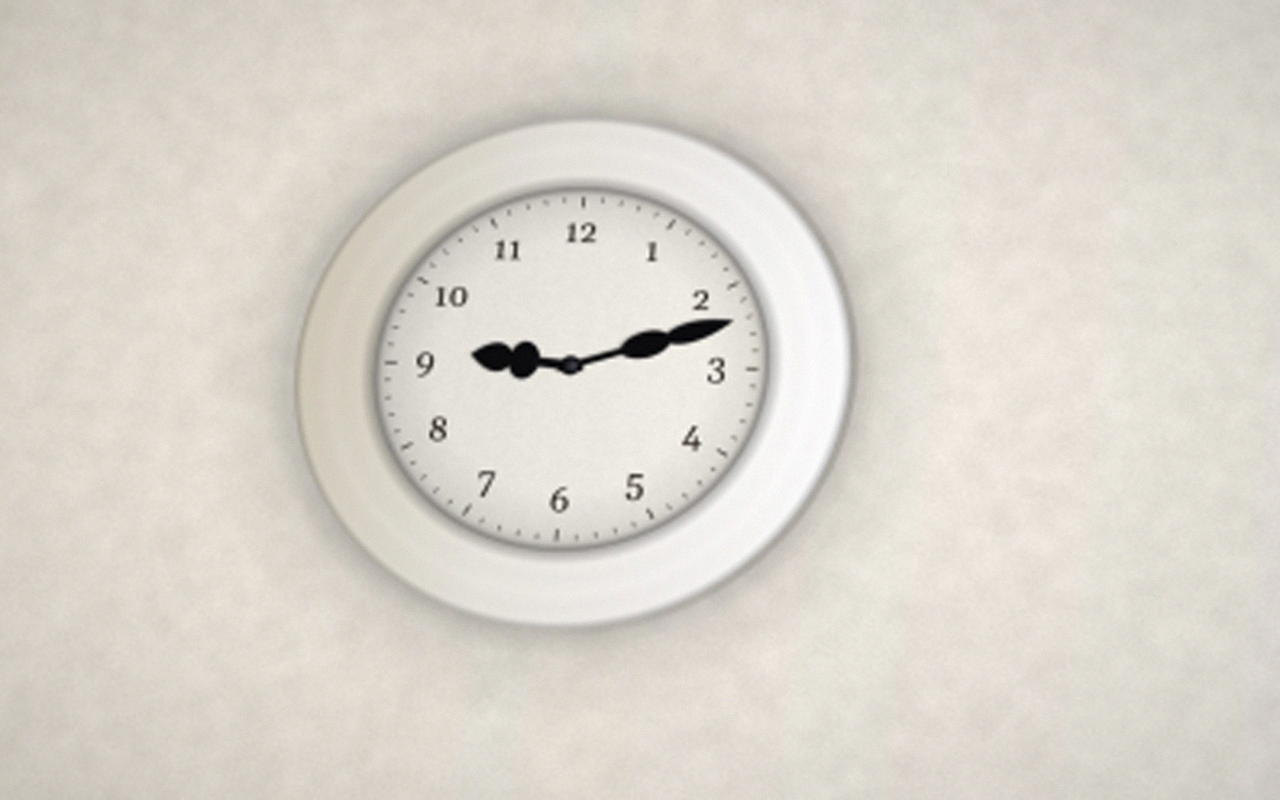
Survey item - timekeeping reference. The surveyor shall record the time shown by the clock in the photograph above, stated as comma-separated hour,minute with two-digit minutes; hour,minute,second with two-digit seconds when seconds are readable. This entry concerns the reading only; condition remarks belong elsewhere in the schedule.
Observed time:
9,12
